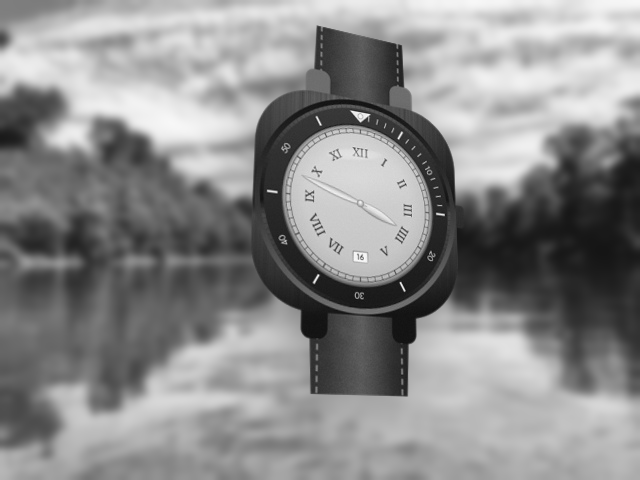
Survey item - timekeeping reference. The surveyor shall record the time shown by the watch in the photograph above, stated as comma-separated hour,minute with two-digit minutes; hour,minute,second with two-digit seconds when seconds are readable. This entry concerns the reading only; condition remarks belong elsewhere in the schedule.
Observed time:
3,48
